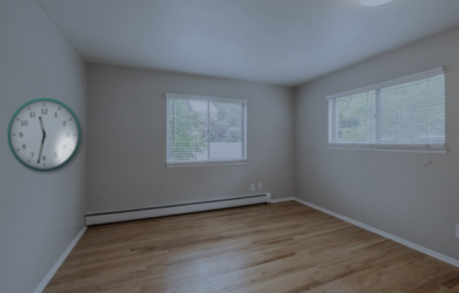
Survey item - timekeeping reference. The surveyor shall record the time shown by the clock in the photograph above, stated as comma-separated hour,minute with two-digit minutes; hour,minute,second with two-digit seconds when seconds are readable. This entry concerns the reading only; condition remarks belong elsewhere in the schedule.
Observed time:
11,32
